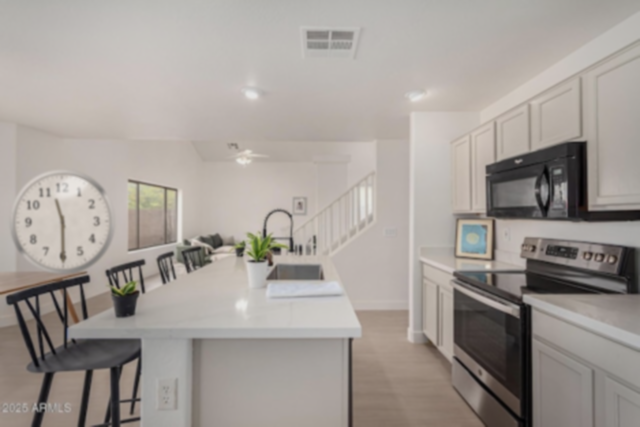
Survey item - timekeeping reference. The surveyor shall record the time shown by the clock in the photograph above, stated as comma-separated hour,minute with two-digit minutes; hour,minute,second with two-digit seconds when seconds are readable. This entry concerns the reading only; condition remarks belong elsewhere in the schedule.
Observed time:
11,30
